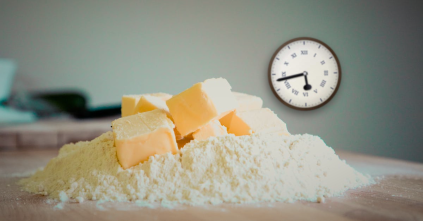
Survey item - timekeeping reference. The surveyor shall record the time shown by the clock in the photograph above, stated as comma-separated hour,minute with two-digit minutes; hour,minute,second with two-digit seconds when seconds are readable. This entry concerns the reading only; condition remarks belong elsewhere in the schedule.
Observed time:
5,43
